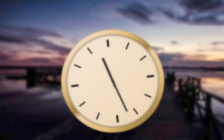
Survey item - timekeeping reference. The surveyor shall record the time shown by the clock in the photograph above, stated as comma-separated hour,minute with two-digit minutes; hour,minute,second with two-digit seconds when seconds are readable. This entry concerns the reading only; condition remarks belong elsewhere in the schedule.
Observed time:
11,27
